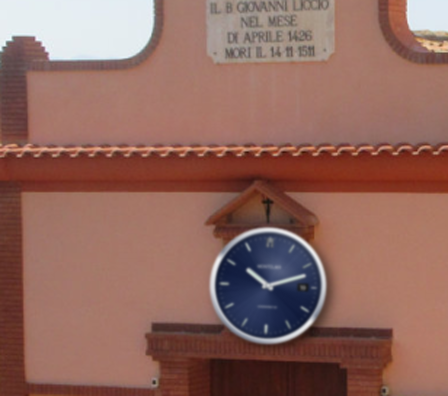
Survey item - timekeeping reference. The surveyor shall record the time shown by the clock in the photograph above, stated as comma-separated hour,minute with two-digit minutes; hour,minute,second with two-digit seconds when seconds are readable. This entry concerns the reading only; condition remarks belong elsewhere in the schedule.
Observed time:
10,12
